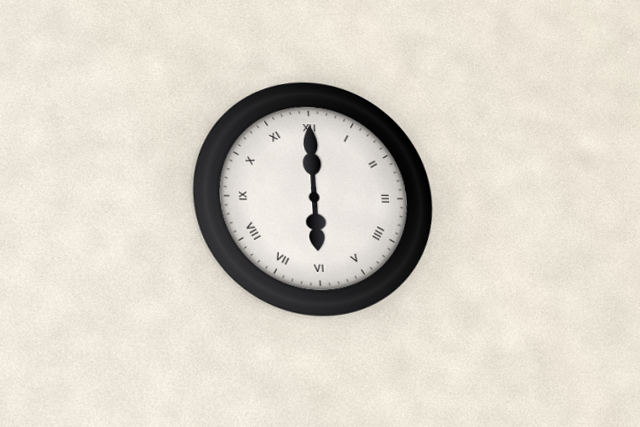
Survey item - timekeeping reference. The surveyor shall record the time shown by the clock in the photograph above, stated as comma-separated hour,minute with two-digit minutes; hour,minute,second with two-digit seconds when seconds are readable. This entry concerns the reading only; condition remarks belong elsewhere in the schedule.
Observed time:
6,00
